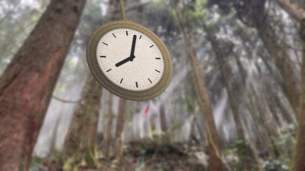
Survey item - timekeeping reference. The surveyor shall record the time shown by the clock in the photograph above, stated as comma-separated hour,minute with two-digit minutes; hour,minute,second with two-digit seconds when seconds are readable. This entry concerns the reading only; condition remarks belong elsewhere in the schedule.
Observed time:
8,03
